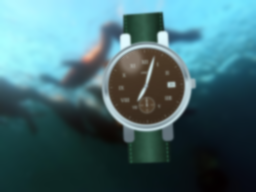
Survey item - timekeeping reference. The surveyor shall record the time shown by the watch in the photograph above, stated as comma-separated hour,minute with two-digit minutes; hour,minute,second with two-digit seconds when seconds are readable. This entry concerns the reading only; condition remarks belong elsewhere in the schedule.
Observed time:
7,03
